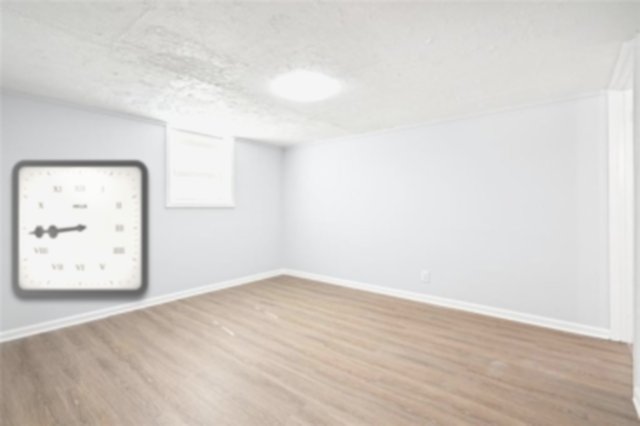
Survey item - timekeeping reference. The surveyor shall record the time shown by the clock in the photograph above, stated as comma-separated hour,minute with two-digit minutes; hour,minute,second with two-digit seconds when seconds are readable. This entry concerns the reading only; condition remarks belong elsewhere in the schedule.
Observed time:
8,44
